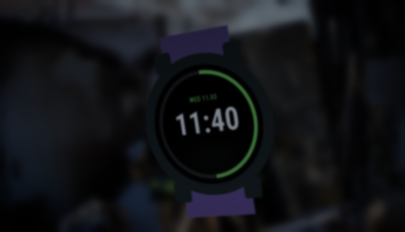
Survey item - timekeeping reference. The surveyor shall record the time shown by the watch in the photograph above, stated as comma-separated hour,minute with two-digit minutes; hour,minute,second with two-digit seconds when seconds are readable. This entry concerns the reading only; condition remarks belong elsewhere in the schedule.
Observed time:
11,40
